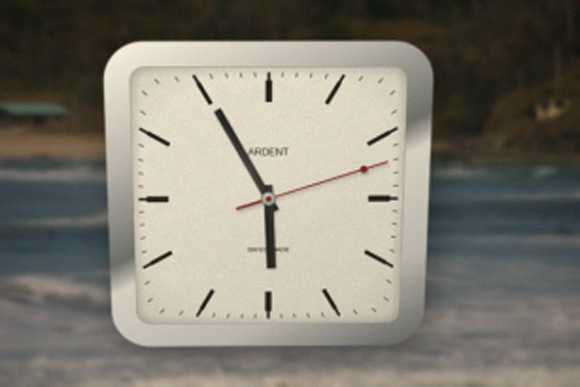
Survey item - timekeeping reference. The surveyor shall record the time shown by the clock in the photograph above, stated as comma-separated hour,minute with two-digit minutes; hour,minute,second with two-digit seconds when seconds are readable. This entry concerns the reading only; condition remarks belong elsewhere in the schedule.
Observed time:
5,55,12
